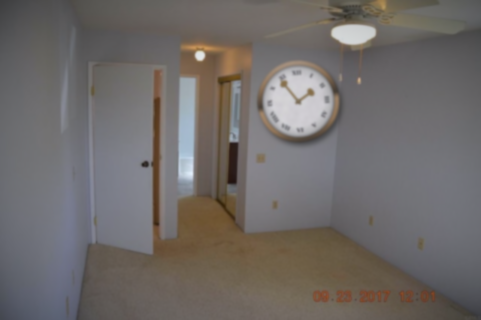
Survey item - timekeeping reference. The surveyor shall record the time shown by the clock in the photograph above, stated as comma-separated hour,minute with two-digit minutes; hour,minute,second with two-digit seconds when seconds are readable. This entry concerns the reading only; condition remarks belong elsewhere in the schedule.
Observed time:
1,54
